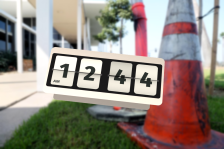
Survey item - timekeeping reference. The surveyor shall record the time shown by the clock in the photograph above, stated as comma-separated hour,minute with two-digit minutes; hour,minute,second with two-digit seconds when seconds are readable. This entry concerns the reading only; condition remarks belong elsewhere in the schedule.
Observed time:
12,44
